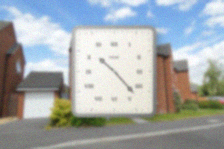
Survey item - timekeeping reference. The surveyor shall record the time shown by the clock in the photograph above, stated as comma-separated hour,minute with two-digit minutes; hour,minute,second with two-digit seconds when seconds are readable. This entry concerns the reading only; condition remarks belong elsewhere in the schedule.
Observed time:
10,23
